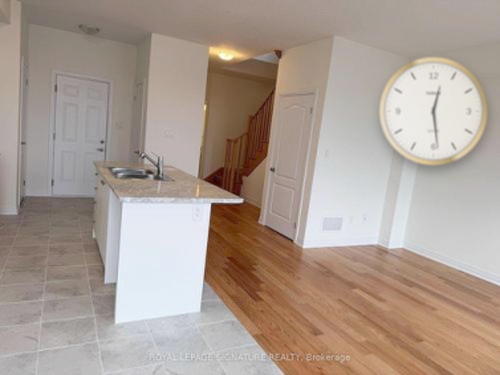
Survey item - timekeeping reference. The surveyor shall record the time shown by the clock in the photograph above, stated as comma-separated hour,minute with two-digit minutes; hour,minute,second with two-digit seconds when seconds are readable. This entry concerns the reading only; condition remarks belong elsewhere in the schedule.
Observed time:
12,29
